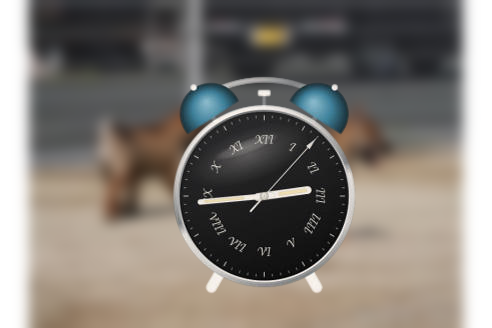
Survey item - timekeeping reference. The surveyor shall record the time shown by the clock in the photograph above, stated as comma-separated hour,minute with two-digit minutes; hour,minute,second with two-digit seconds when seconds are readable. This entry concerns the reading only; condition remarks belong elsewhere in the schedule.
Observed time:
2,44,07
